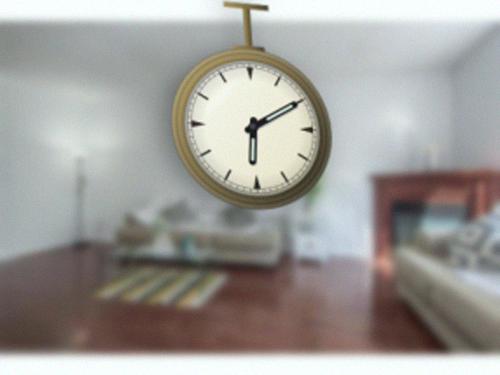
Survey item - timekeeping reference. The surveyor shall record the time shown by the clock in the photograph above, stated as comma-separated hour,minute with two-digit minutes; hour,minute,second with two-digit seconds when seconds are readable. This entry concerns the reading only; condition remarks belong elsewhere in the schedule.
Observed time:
6,10
